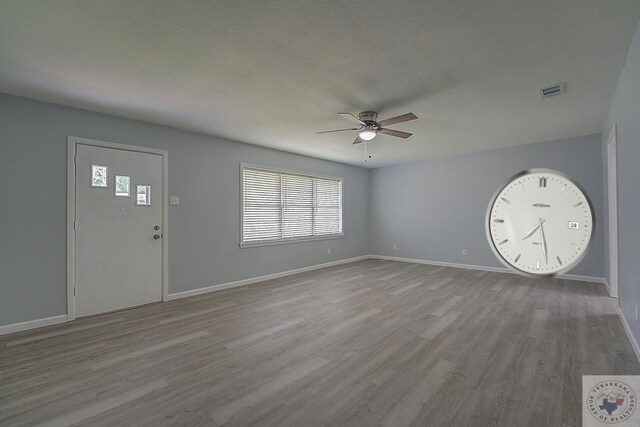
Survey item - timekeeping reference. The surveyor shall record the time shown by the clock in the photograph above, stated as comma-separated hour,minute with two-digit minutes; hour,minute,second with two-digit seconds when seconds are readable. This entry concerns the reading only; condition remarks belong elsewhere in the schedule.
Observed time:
7,28
